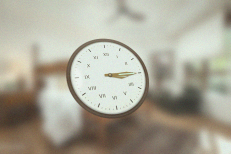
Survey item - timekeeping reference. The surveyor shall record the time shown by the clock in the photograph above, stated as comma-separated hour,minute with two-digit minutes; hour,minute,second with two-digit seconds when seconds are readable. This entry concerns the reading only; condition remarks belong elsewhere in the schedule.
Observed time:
3,15
